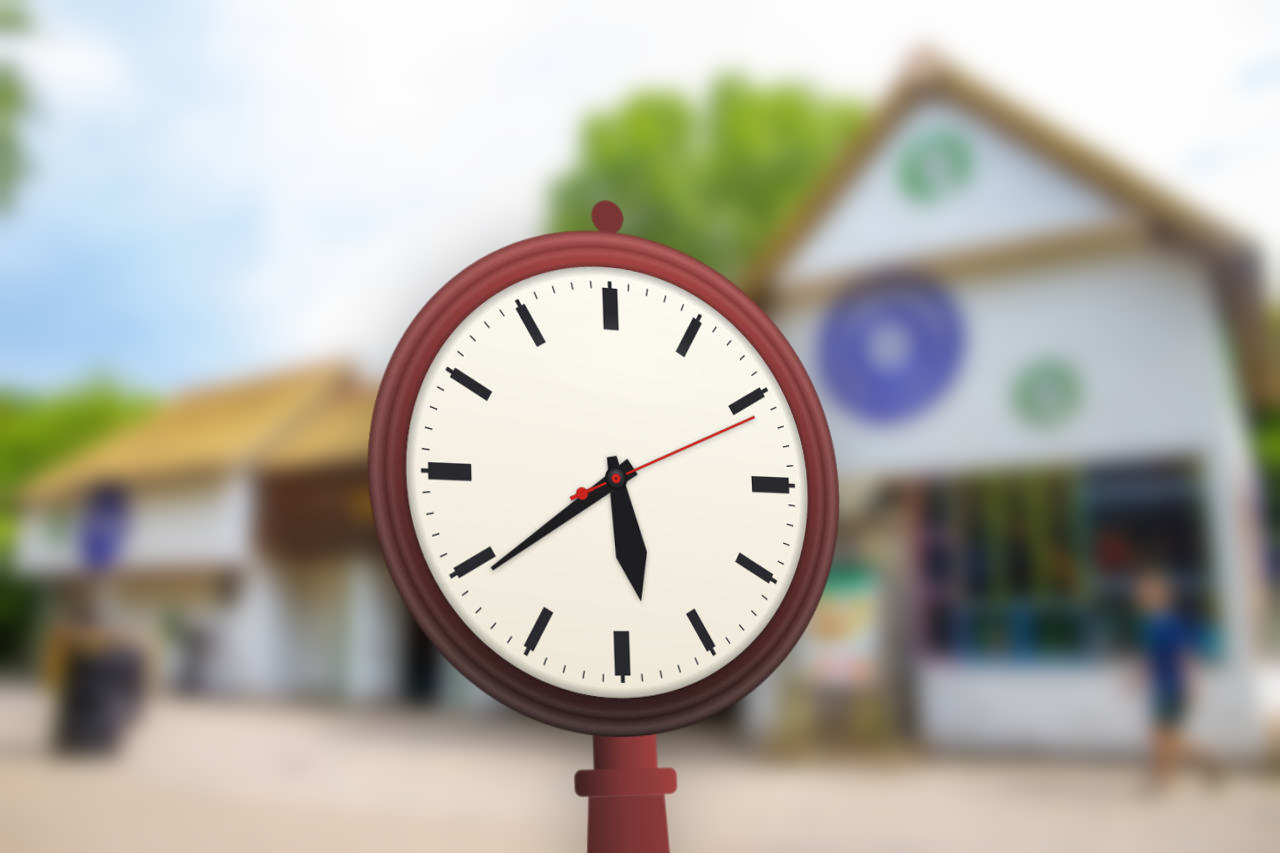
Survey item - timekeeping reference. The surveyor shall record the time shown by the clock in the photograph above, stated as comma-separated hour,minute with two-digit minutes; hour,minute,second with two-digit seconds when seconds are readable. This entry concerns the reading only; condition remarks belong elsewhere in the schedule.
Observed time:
5,39,11
